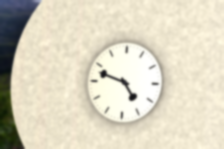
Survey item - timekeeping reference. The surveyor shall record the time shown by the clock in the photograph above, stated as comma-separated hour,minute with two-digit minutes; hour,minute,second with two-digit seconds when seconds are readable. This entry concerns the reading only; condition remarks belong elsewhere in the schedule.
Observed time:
4,48
